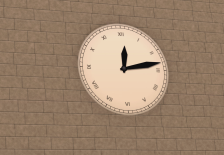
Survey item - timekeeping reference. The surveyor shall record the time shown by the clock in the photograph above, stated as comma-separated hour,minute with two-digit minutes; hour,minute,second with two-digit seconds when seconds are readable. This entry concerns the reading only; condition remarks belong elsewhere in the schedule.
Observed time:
12,13
